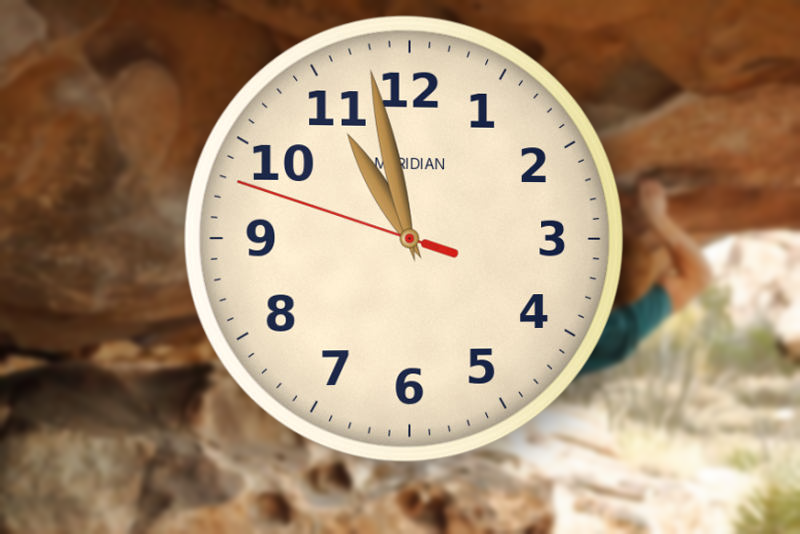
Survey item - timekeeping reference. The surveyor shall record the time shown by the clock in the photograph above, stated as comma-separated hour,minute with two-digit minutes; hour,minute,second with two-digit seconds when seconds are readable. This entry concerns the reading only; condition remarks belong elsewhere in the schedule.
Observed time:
10,57,48
